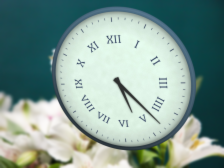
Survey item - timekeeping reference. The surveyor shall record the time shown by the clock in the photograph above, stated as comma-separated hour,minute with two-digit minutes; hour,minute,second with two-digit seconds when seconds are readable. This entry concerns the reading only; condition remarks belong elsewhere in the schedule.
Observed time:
5,23
